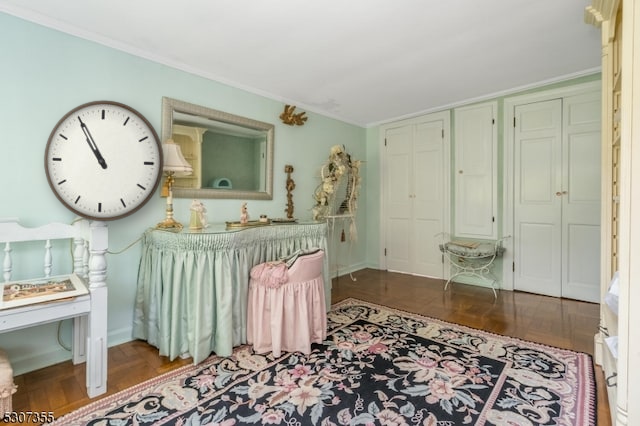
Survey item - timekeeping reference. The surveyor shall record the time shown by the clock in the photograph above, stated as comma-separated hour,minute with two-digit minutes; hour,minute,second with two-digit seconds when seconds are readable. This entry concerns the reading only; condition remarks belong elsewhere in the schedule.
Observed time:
10,55
